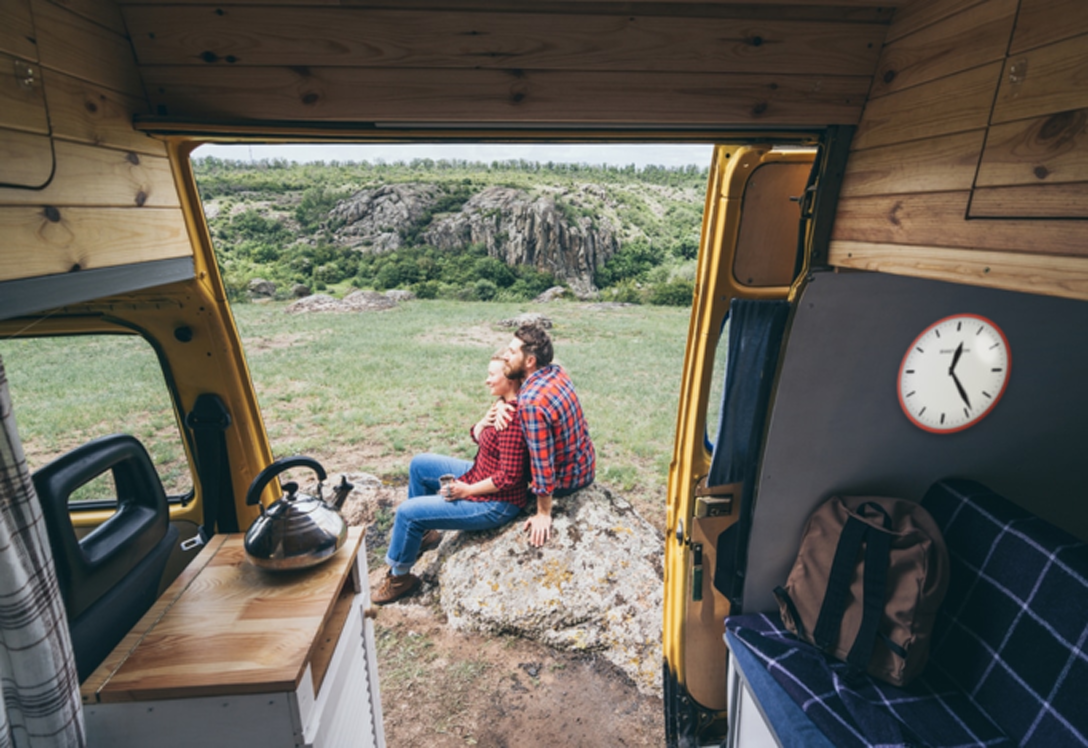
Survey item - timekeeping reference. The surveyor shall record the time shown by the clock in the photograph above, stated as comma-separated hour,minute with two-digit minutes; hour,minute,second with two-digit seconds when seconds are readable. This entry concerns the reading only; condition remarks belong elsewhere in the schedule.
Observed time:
12,24
